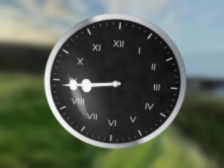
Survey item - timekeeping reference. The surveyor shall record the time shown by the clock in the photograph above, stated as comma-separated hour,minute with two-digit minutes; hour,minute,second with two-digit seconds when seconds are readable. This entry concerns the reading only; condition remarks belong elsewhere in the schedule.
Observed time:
8,44
